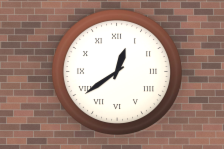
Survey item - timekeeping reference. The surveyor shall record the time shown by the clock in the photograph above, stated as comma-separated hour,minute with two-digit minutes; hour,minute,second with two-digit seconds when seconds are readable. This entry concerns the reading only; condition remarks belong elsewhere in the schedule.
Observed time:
12,39
